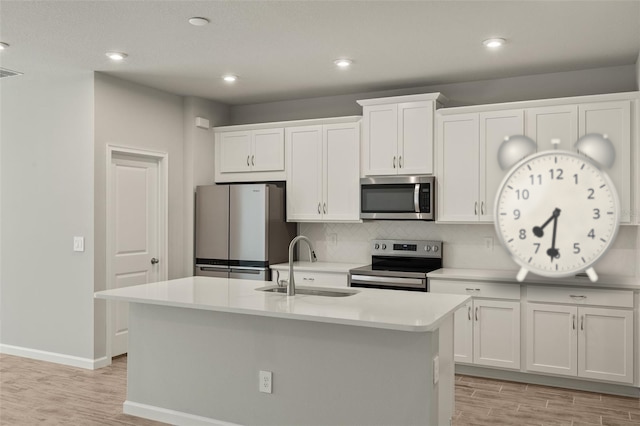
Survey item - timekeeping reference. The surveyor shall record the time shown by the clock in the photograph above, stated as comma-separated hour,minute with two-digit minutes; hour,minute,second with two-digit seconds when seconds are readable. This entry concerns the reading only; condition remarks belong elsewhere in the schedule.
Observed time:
7,31
